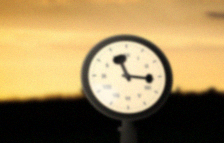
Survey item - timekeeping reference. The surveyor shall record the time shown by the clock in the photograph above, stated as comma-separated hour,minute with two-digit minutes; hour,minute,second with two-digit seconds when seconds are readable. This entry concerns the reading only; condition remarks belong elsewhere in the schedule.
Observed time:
11,16
